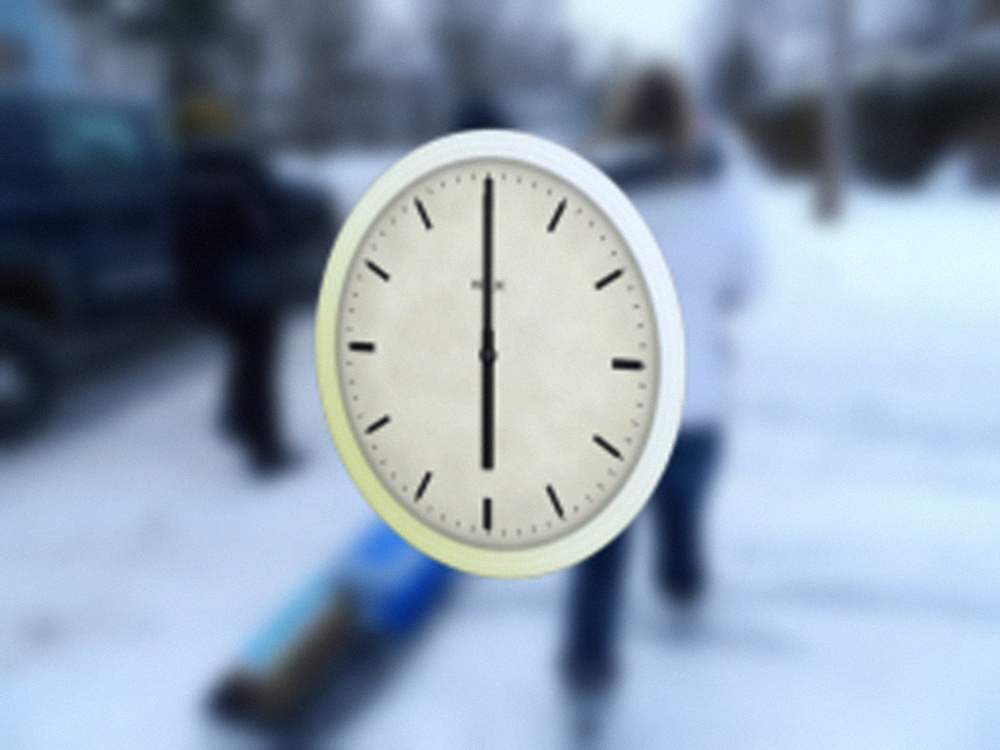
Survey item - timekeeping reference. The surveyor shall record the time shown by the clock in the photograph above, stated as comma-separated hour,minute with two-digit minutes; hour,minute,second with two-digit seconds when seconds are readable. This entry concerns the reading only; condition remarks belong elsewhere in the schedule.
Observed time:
6,00
